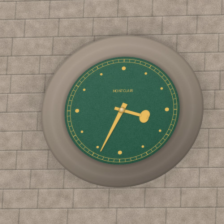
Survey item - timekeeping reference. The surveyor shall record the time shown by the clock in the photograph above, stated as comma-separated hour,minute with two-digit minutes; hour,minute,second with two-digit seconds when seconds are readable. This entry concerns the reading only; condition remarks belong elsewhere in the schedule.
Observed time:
3,34
